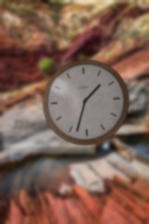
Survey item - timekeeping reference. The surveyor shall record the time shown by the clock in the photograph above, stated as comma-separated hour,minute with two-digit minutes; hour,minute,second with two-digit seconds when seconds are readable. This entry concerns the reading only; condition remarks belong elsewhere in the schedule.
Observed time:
1,33
